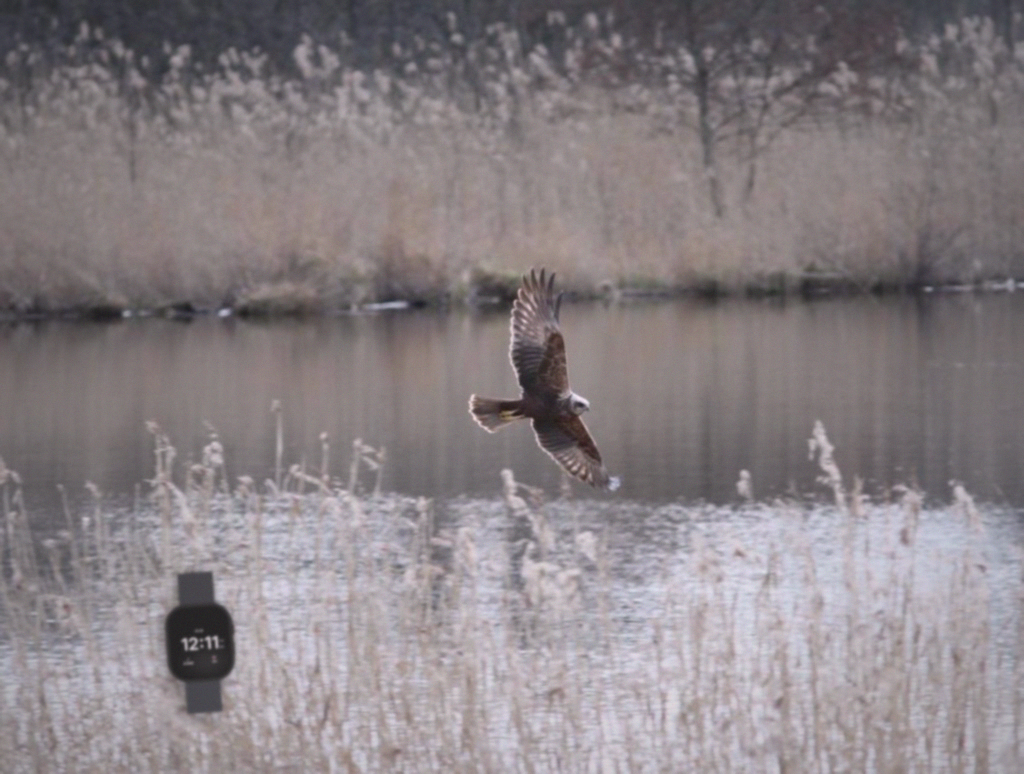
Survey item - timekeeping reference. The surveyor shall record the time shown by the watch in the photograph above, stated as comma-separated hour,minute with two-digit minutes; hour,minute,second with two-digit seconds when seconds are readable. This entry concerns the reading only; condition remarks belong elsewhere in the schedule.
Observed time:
12,11
